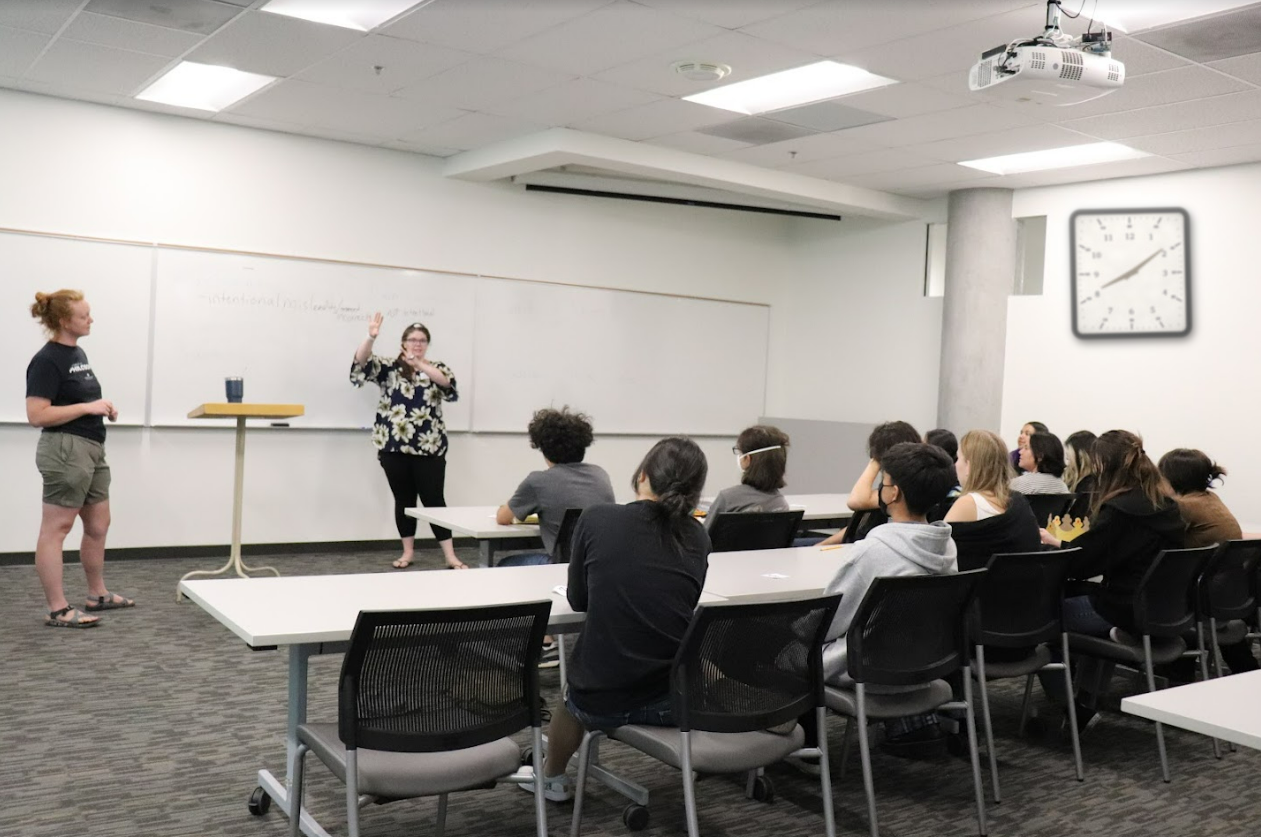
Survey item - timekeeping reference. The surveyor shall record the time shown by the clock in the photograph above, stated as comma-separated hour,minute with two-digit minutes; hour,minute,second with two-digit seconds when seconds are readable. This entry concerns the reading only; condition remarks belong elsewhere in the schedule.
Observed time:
8,09
